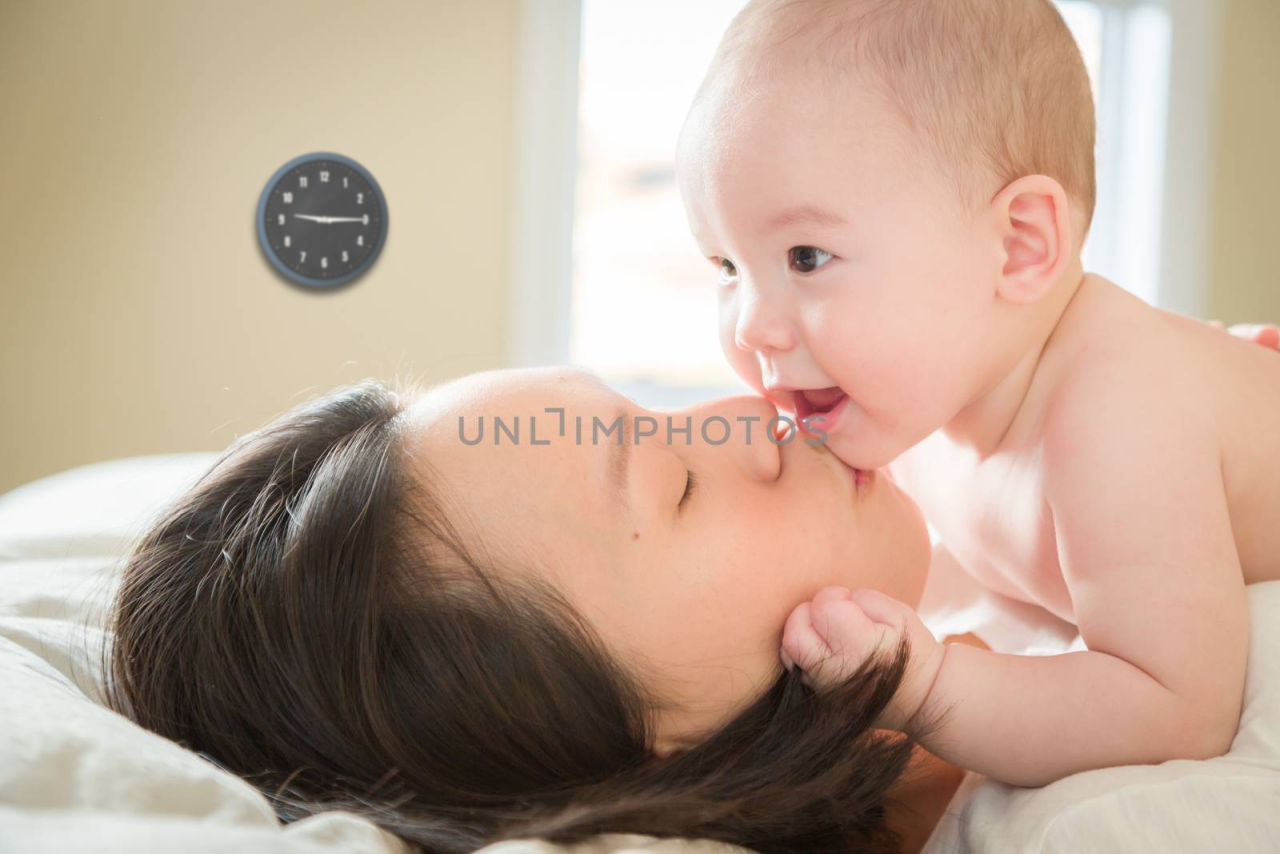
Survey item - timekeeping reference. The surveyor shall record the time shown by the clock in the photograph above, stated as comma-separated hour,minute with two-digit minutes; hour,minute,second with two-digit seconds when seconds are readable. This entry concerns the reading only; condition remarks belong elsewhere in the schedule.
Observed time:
9,15
